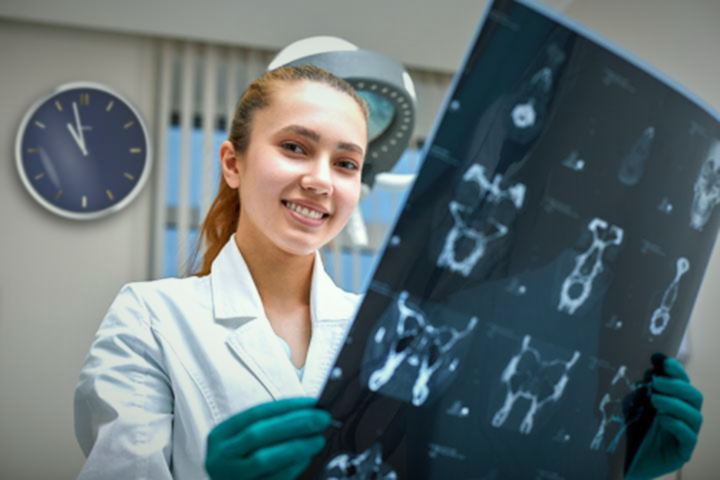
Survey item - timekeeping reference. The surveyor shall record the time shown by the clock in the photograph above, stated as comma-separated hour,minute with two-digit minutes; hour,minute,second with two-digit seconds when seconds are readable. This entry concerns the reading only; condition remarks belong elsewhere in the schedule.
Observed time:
10,58
